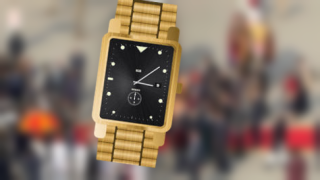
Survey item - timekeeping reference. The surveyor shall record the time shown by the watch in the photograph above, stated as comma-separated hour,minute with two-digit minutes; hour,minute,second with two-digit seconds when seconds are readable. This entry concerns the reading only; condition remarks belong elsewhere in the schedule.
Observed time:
3,08
